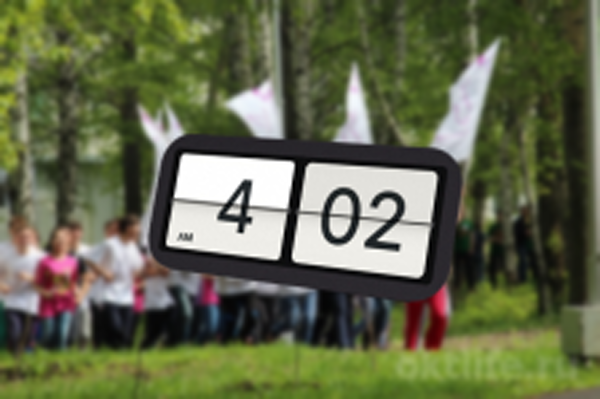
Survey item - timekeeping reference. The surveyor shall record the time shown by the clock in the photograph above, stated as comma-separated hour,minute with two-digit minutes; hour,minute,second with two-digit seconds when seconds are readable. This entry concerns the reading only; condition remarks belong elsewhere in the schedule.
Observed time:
4,02
